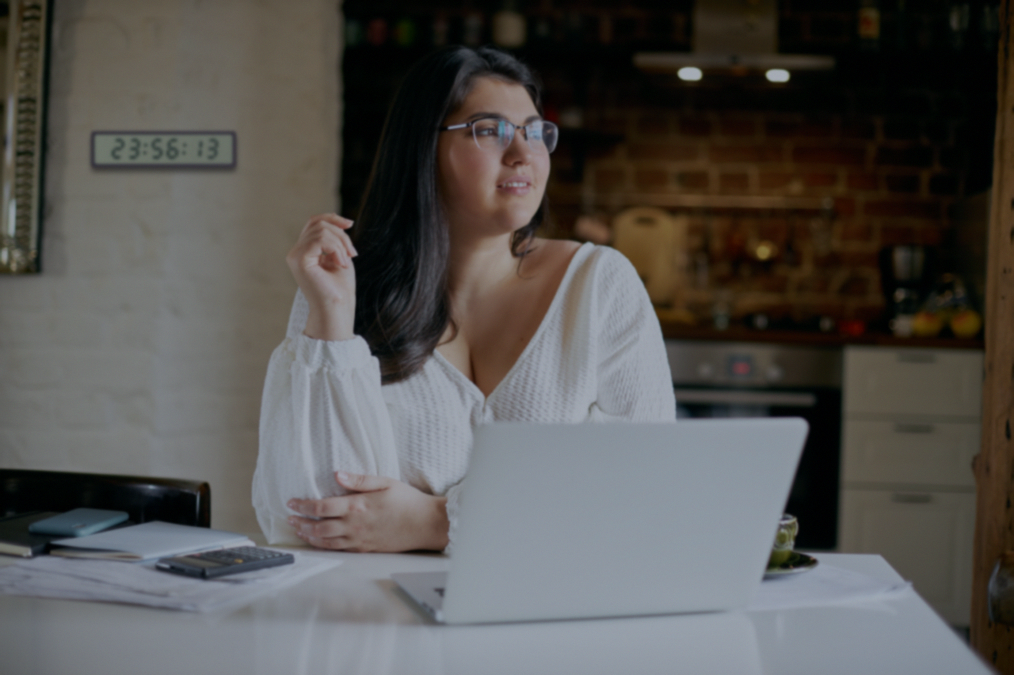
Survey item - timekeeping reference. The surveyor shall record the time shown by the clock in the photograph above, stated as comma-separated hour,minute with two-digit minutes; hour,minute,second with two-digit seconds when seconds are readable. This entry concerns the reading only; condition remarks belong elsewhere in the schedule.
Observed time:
23,56,13
